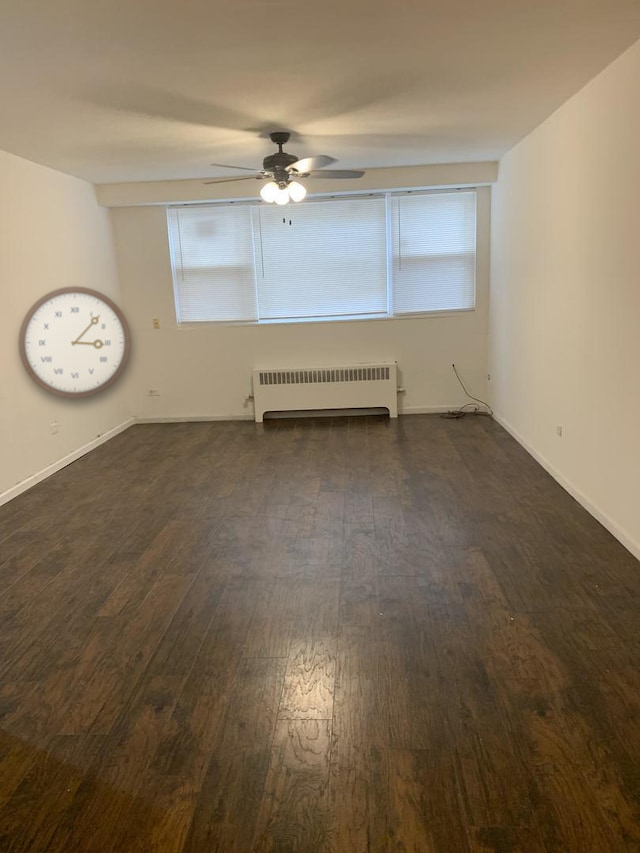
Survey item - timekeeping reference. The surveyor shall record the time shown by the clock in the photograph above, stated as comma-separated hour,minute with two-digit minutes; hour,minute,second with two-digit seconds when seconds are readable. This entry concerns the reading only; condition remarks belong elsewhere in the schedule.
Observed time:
3,07
